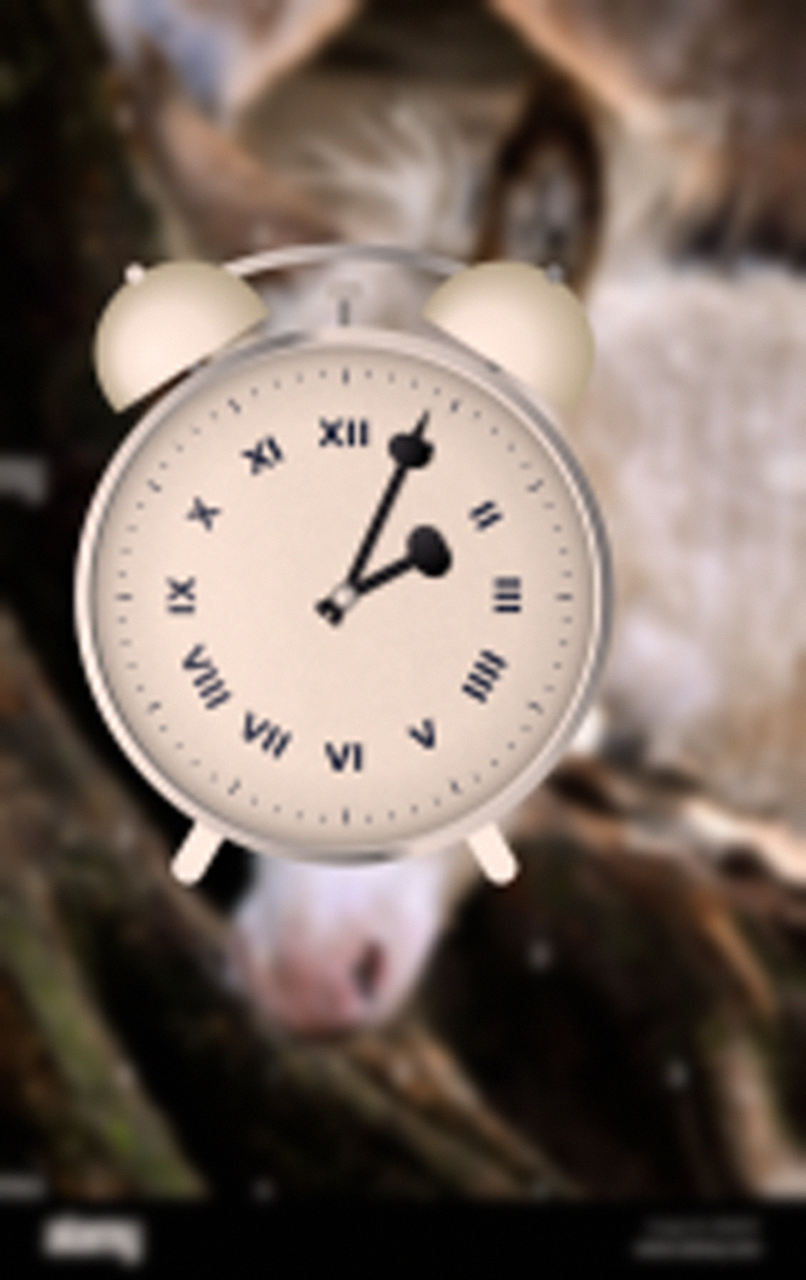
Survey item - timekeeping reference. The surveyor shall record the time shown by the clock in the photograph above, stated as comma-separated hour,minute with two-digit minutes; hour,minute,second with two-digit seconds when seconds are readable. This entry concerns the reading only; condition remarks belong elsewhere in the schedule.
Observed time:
2,04
